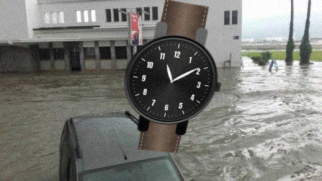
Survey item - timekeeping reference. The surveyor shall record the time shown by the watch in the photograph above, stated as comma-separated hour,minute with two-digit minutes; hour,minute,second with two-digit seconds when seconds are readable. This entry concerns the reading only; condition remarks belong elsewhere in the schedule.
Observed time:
11,09
